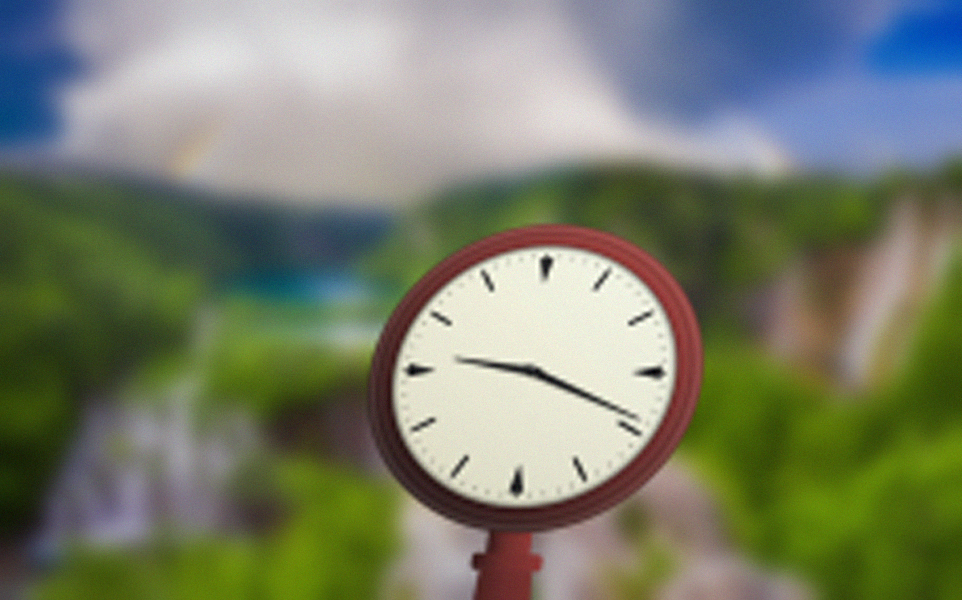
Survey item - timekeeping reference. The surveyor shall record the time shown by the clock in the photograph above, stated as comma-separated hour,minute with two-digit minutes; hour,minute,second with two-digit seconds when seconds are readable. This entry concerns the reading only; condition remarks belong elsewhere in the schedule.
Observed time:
9,19
